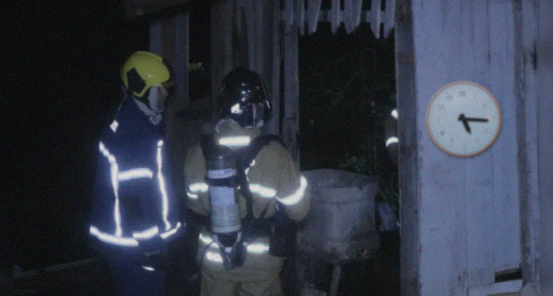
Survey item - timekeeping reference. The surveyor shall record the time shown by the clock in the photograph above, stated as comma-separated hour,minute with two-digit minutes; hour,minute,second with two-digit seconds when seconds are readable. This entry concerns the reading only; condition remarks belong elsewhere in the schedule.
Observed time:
5,16
